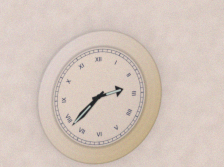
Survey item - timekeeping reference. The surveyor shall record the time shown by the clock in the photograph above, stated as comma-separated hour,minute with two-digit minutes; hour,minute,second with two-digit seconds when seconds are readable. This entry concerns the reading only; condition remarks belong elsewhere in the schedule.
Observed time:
2,38
